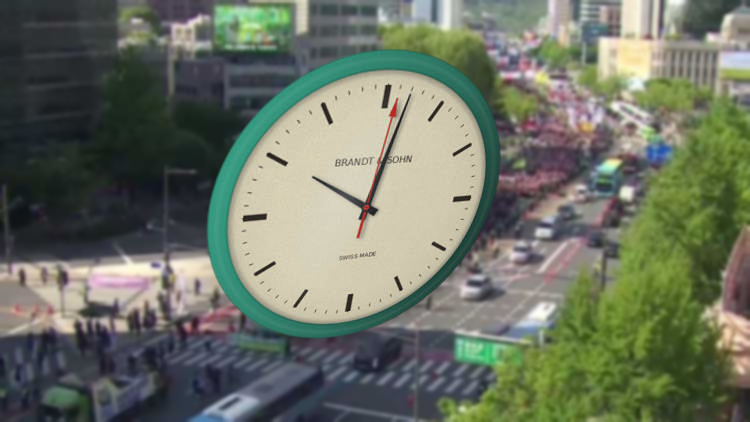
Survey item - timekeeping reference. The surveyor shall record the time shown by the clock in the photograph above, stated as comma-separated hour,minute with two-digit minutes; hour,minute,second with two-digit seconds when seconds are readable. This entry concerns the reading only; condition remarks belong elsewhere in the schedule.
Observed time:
10,02,01
